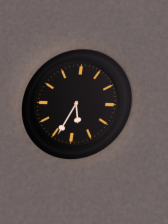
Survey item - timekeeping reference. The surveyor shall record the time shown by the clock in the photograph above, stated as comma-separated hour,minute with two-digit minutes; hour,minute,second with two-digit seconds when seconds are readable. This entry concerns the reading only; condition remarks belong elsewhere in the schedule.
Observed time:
5,34
